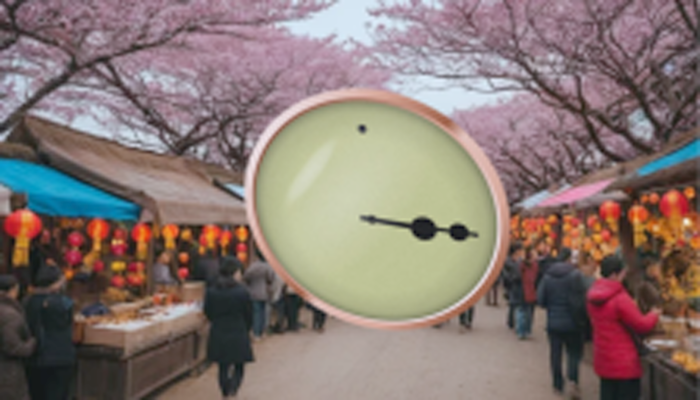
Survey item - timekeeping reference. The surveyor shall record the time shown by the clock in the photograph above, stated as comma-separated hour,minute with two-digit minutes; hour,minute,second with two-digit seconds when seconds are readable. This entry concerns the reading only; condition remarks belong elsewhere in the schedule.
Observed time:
3,16
